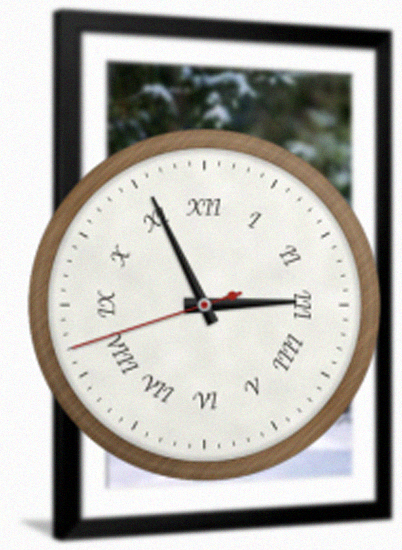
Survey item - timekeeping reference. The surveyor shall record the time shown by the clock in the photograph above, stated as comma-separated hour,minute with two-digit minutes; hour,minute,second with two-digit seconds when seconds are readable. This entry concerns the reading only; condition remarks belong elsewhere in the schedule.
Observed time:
2,55,42
